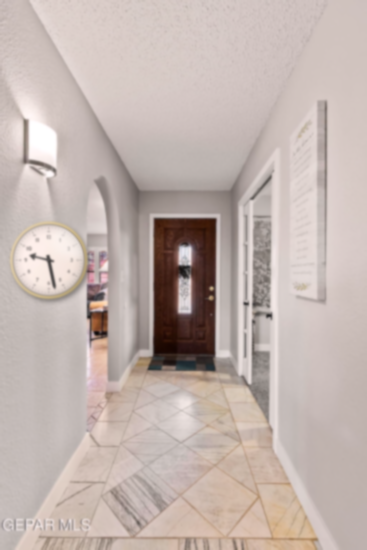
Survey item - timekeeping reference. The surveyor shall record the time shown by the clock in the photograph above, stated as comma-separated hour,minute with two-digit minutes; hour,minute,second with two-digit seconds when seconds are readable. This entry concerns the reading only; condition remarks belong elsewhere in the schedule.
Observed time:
9,28
